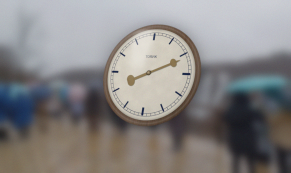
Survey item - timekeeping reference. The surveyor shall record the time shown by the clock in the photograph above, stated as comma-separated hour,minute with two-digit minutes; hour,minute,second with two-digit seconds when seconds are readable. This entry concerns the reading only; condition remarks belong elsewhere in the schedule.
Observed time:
8,11
